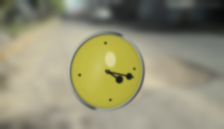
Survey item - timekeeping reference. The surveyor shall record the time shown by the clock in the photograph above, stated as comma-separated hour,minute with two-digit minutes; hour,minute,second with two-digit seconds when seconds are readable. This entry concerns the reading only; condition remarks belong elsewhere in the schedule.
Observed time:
4,18
